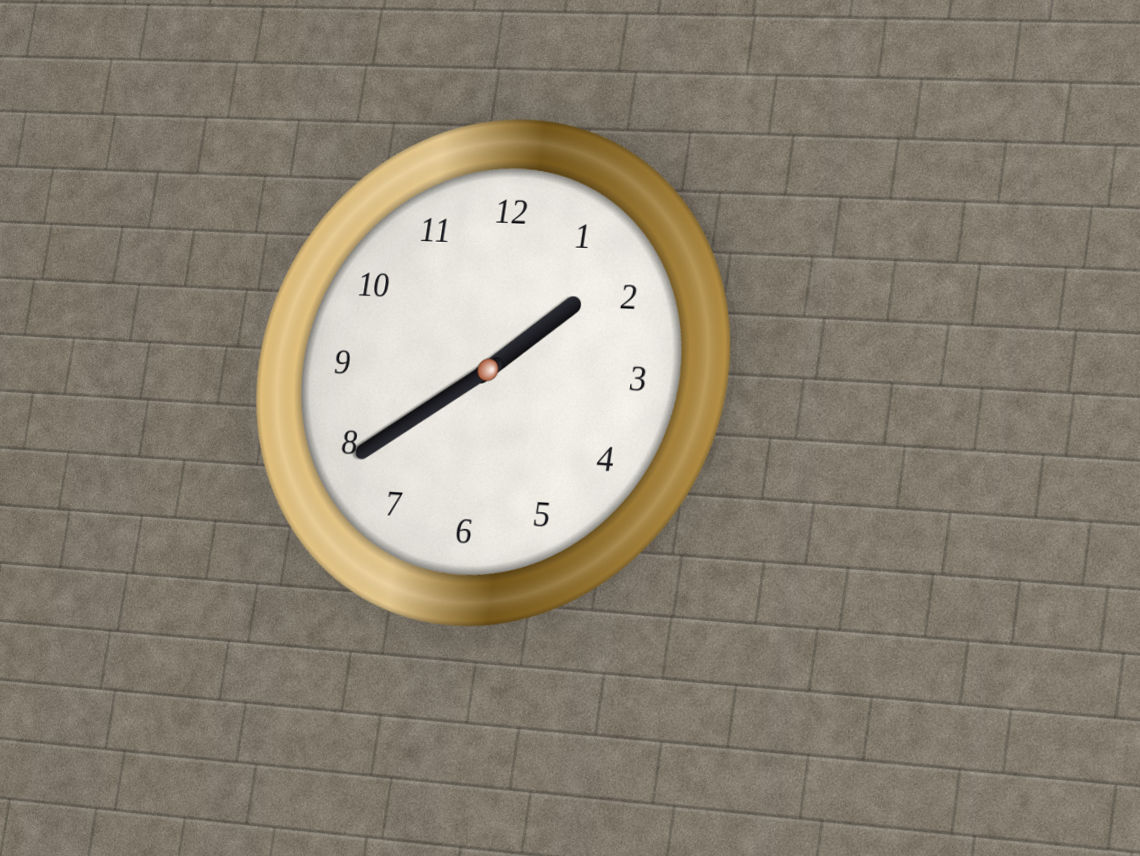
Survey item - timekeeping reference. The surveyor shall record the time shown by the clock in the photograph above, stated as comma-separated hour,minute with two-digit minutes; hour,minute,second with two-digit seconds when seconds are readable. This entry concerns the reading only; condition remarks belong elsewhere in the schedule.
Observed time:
1,39
